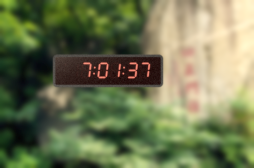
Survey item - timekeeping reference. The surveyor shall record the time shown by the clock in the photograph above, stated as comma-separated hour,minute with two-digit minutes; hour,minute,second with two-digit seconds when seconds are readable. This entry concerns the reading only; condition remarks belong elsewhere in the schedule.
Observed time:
7,01,37
